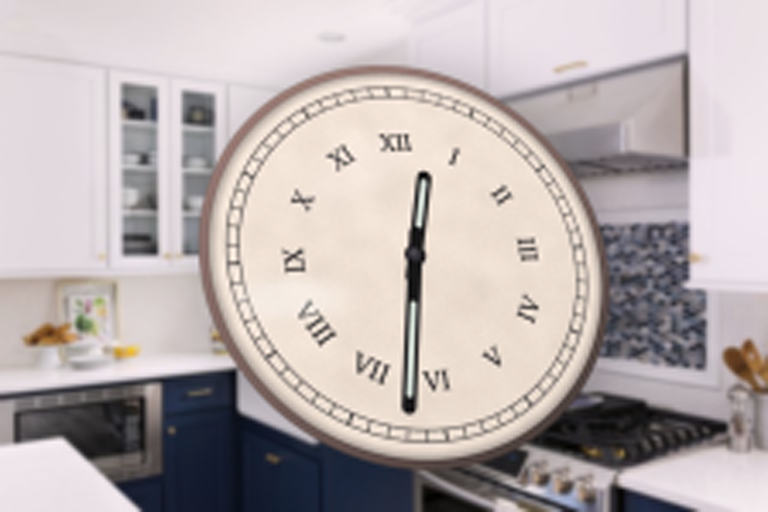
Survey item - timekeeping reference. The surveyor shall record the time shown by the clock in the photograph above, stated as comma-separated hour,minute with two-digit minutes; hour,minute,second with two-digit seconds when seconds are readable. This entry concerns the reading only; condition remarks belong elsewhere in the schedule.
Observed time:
12,32
